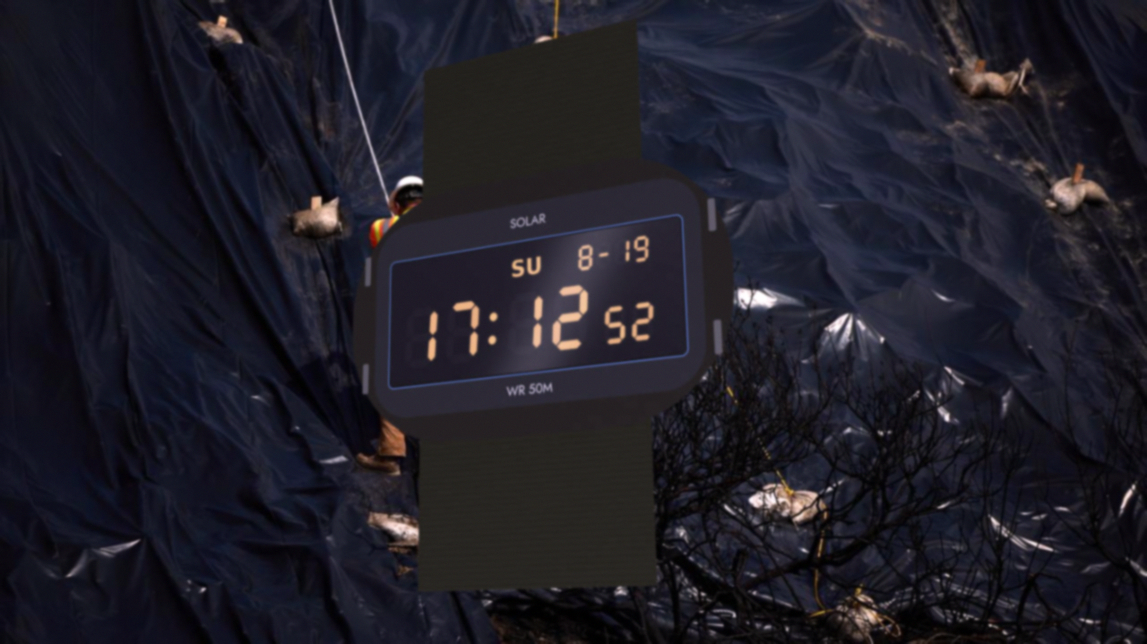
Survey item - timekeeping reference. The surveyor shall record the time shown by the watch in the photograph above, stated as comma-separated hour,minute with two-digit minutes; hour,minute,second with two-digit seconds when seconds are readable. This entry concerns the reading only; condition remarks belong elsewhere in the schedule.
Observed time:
17,12,52
